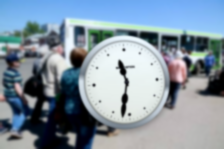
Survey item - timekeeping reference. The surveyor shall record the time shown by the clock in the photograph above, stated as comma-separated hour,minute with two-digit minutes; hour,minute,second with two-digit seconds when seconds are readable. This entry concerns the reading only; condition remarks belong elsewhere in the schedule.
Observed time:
11,32
